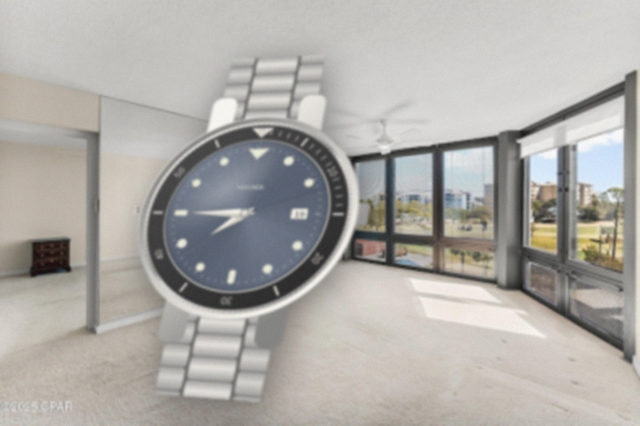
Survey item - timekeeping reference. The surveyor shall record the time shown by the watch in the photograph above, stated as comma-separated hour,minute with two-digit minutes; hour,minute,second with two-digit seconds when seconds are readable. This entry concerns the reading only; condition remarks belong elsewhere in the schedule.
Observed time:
7,45
